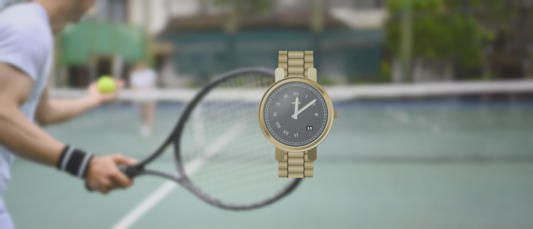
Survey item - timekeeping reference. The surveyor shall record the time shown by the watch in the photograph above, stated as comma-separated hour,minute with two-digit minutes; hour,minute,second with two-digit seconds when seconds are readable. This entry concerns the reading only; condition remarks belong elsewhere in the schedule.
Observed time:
12,09
